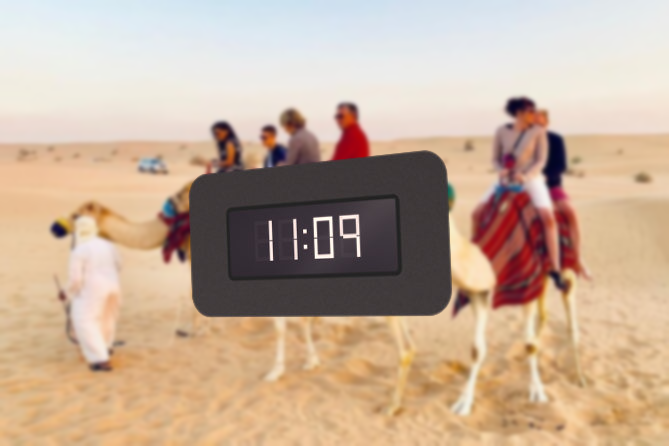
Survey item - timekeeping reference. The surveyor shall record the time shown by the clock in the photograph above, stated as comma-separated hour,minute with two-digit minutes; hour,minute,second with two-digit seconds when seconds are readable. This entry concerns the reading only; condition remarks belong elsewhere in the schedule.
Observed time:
11,09
